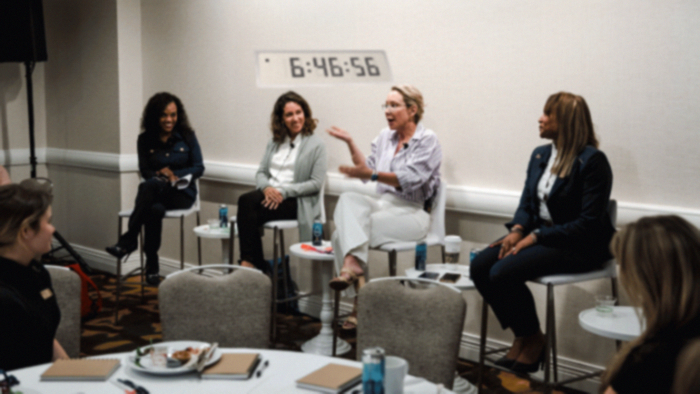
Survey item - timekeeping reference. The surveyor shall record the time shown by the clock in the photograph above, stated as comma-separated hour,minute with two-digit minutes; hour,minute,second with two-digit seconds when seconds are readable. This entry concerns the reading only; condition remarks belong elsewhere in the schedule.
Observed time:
6,46,56
